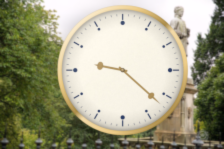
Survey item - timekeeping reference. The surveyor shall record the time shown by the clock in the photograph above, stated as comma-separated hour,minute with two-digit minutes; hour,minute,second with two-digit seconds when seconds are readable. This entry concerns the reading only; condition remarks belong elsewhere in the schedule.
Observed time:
9,22
